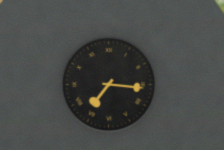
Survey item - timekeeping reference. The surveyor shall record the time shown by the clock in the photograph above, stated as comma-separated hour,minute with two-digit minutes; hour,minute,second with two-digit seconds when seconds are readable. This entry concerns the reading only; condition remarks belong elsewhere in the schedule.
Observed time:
7,16
